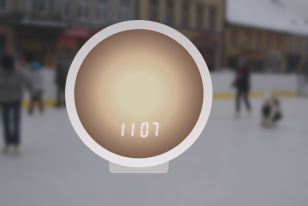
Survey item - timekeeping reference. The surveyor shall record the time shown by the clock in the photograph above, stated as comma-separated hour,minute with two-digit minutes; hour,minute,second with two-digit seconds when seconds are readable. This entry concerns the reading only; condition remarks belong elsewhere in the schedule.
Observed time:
11,07
